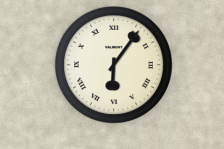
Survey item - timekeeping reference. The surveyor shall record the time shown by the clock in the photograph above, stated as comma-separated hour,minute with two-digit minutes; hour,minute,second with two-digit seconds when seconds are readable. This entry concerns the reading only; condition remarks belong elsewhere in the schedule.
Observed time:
6,06
